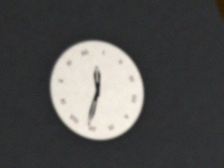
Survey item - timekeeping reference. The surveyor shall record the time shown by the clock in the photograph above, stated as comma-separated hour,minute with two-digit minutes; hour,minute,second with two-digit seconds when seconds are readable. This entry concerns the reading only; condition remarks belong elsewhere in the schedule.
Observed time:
12,36
